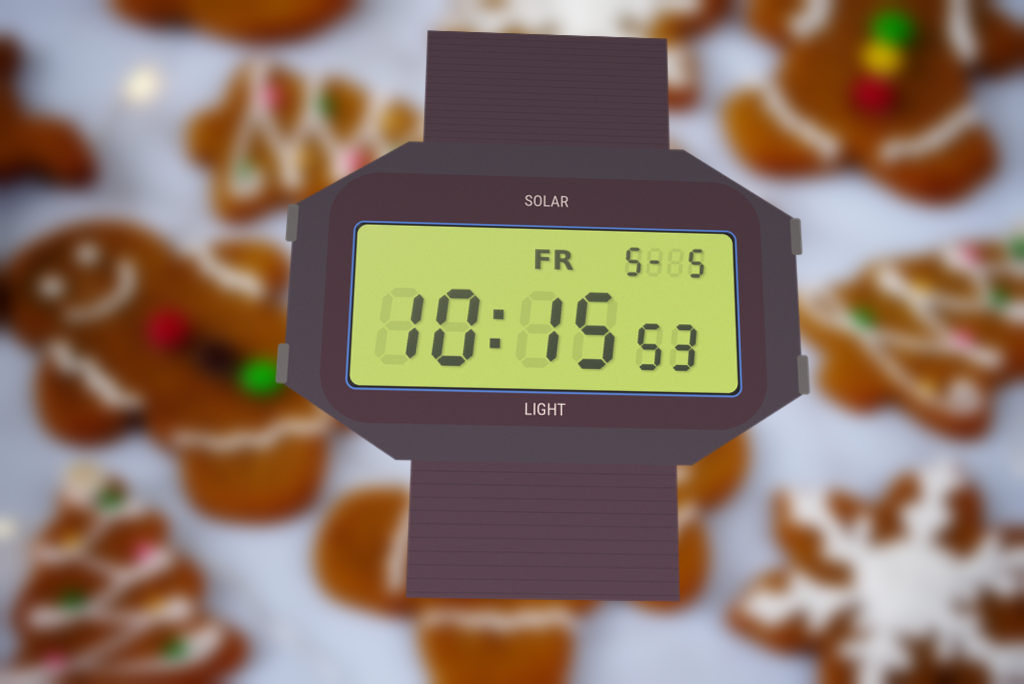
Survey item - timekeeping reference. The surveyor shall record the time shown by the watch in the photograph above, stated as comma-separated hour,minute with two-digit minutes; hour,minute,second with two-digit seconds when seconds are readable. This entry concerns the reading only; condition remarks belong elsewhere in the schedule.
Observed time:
10,15,53
